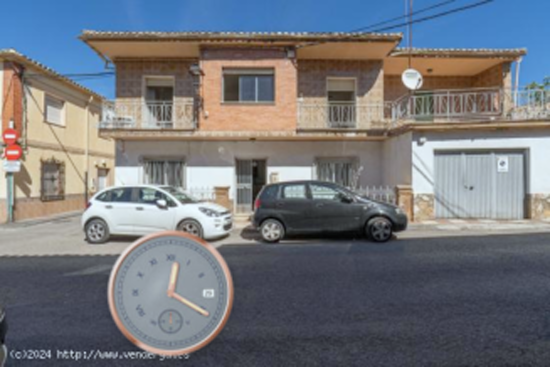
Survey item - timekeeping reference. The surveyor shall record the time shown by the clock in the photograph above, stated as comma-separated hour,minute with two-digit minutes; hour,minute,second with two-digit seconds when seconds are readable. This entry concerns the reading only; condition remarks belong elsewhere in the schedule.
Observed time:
12,20
